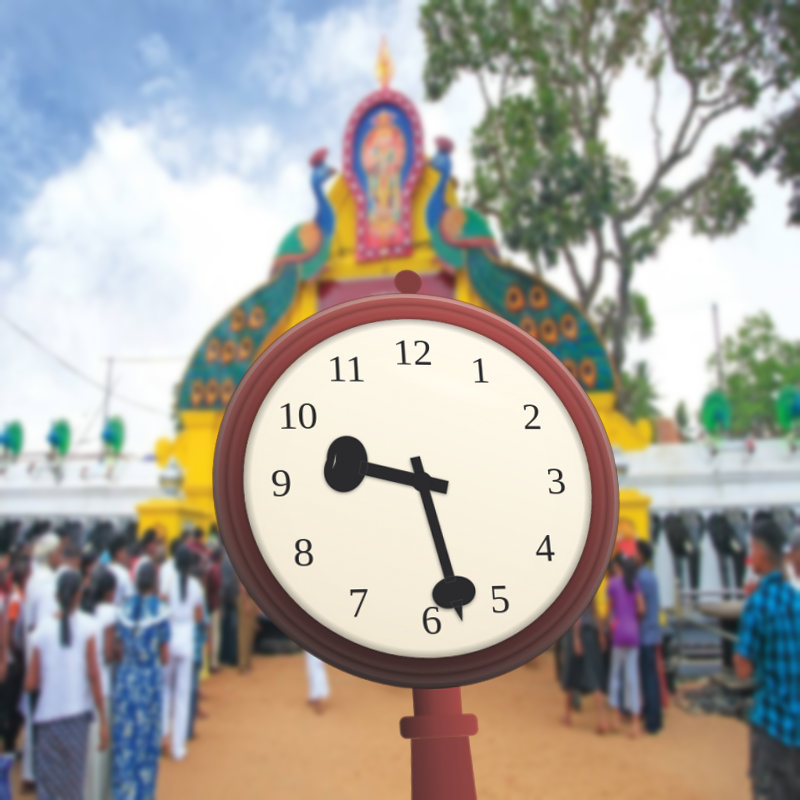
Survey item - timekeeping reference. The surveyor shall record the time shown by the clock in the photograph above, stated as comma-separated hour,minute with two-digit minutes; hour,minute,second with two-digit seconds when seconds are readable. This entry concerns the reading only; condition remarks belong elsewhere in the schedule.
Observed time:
9,28
